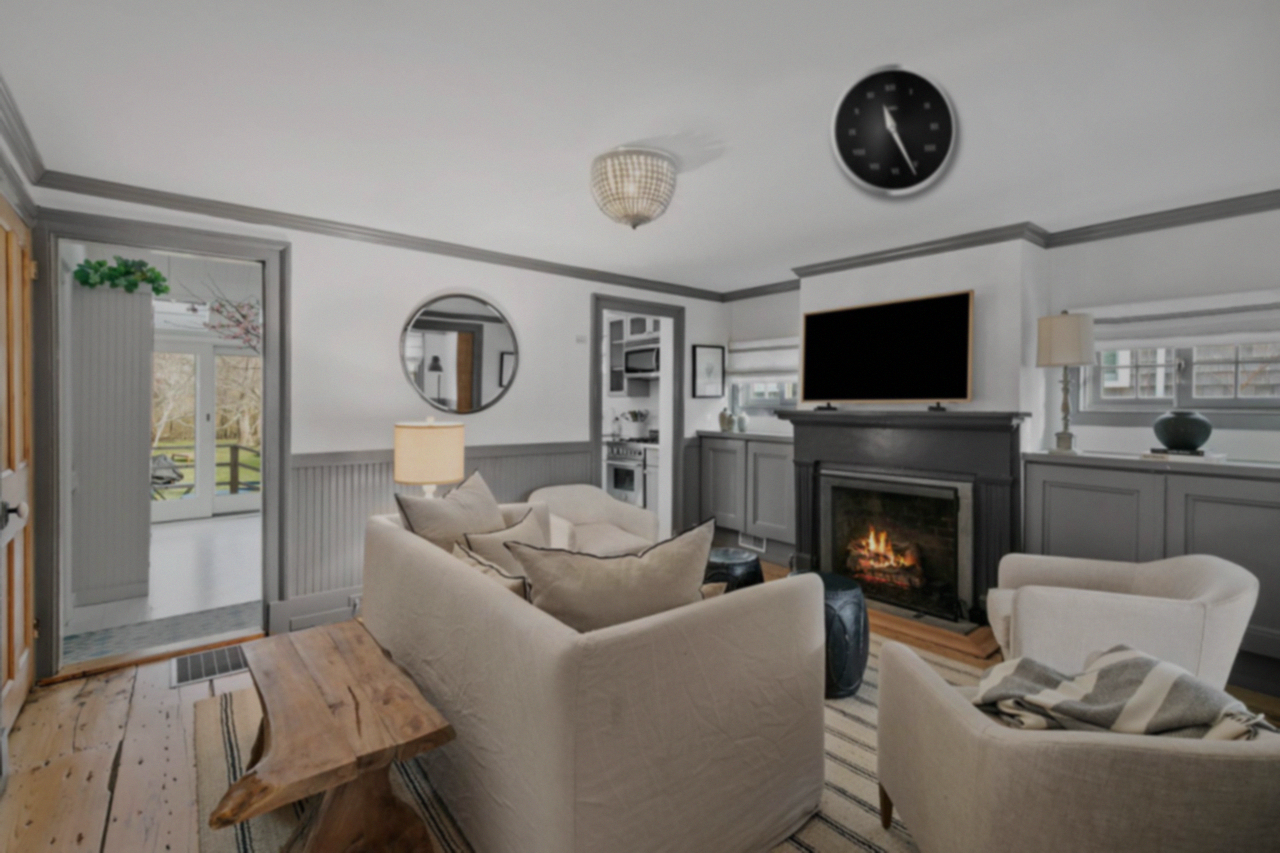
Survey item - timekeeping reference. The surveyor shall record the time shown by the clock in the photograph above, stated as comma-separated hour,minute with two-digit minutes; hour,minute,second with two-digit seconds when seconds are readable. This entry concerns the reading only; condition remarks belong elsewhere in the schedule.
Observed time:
11,26
